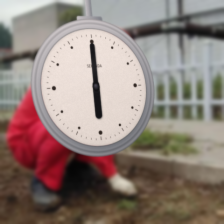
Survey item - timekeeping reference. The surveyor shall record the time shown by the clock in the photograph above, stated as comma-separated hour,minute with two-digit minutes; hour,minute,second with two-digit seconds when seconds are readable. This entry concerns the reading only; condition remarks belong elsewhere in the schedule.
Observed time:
6,00
